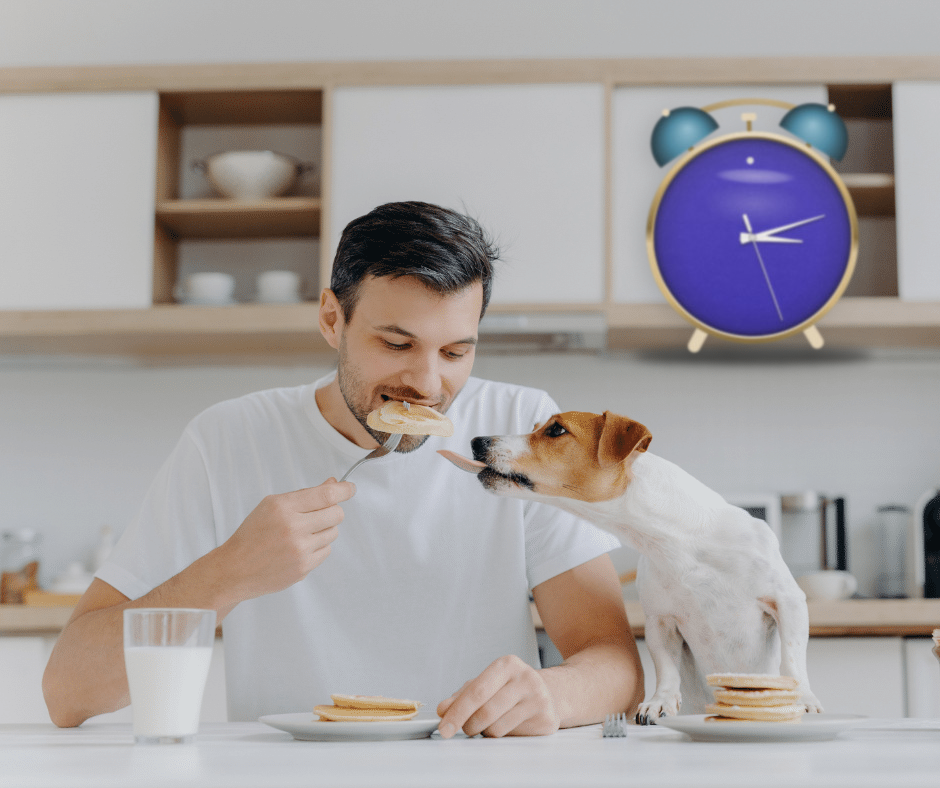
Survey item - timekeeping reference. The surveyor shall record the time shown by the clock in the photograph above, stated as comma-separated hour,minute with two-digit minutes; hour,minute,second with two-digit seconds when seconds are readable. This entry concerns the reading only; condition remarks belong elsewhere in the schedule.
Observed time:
3,12,27
